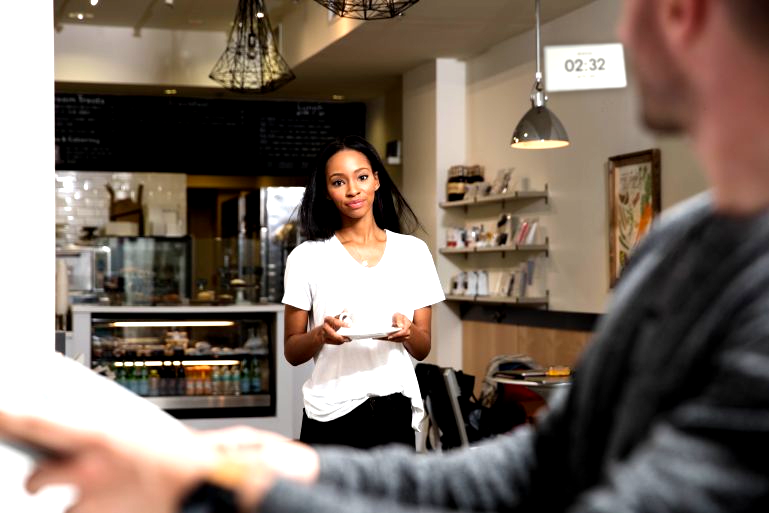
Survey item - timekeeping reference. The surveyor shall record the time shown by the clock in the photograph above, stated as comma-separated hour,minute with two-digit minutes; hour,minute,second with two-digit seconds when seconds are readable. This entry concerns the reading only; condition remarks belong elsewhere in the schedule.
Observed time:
2,32
